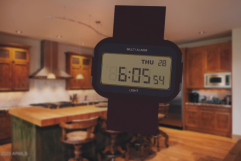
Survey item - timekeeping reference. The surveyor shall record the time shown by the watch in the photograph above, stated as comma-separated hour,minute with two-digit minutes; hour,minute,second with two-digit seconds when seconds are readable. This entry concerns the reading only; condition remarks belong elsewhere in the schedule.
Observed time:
6,05,54
